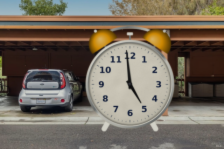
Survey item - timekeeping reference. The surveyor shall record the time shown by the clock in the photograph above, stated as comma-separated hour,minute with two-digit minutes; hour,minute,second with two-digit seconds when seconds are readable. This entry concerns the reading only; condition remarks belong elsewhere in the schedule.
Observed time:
4,59
